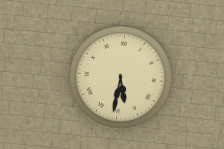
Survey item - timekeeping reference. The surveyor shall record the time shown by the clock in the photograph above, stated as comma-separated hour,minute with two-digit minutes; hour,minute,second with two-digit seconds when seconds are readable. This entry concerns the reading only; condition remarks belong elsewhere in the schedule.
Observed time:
5,31
